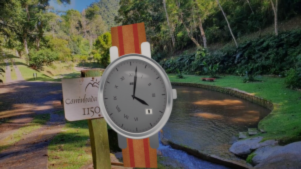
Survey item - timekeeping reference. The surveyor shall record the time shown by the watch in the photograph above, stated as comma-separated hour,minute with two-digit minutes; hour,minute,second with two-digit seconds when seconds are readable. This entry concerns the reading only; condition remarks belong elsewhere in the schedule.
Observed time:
4,02
